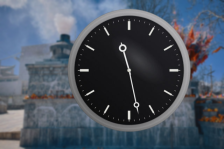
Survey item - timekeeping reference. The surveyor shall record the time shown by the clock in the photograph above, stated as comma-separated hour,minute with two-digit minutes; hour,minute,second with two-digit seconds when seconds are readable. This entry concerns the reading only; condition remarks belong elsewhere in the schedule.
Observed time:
11,28
